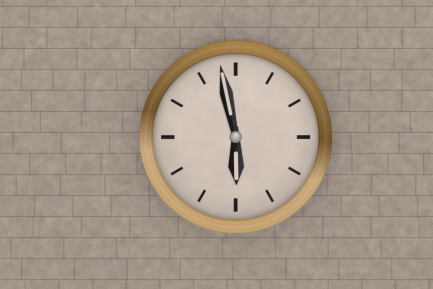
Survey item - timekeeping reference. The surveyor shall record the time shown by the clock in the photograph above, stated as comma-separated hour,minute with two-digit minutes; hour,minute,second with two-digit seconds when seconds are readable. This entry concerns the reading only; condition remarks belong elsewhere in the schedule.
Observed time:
5,58
